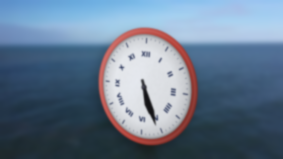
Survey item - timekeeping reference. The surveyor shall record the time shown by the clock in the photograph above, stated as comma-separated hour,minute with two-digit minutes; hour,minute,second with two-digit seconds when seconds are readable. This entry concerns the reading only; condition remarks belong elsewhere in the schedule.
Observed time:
5,26
